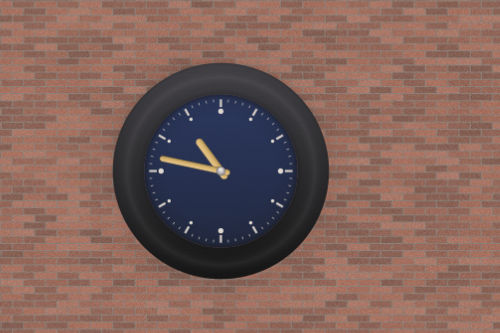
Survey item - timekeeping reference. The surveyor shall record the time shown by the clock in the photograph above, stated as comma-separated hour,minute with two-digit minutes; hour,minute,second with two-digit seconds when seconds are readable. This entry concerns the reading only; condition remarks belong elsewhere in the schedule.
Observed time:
10,47
